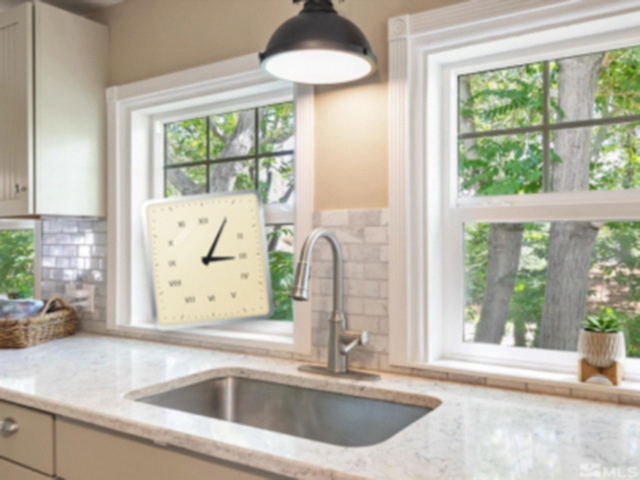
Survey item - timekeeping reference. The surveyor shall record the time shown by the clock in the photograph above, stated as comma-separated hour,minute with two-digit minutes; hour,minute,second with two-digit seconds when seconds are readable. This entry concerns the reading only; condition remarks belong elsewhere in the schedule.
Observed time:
3,05
